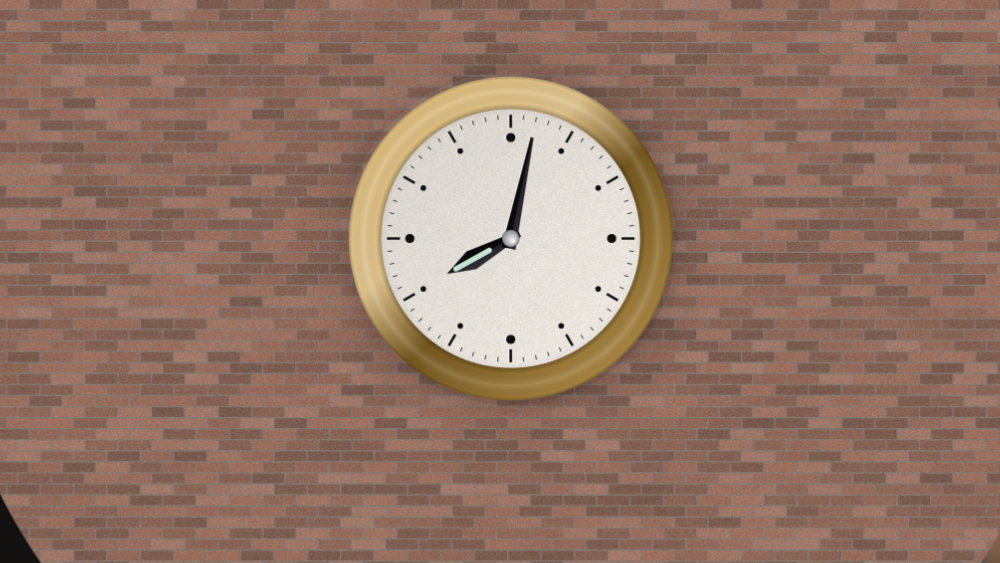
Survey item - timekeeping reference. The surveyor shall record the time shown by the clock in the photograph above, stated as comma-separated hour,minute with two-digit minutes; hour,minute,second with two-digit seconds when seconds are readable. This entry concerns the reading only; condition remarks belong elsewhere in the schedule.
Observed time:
8,02
